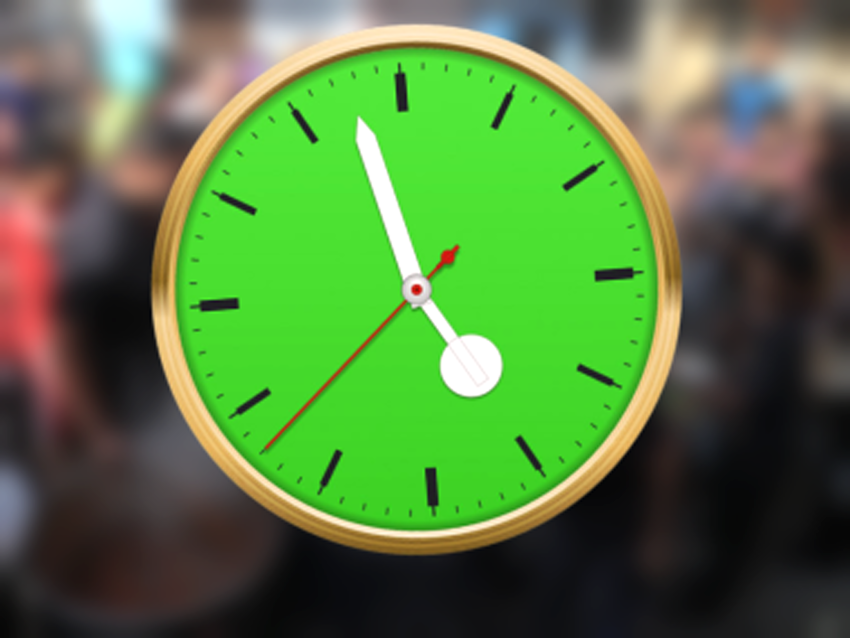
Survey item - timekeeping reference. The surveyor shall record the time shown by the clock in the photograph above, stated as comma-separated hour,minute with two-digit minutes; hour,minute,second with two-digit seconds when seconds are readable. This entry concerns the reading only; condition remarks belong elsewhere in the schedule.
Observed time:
4,57,38
